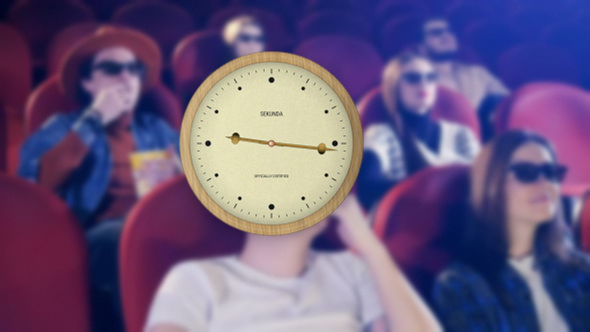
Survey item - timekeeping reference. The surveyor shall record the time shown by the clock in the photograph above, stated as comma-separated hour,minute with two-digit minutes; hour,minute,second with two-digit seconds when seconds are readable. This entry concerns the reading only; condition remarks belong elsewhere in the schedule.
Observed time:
9,16
